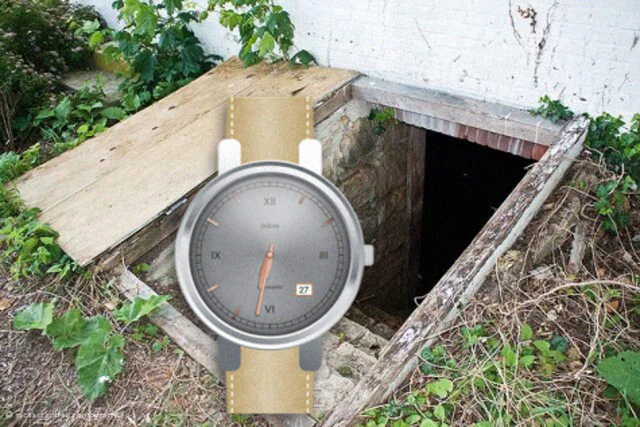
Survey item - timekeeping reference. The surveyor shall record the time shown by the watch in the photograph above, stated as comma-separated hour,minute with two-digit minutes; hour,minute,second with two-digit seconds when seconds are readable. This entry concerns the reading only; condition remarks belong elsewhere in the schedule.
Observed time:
6,32
